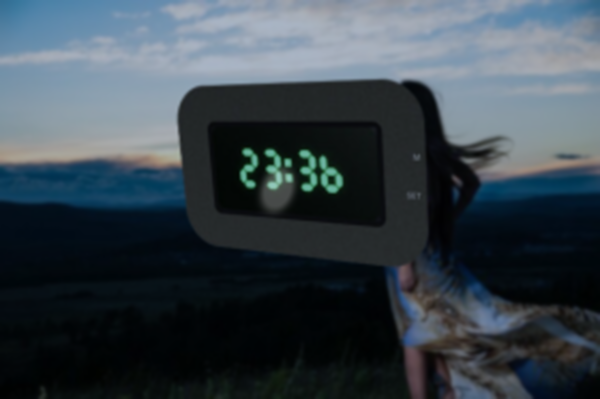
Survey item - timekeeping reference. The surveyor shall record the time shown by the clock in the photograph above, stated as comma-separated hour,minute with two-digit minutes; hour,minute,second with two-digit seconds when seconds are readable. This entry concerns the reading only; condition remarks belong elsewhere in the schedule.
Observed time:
23,36
